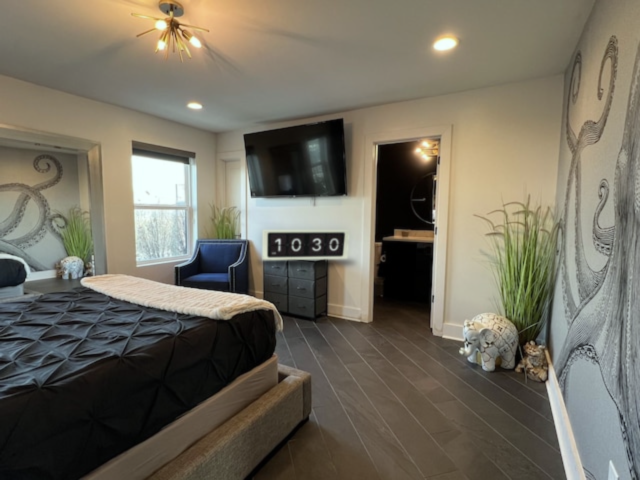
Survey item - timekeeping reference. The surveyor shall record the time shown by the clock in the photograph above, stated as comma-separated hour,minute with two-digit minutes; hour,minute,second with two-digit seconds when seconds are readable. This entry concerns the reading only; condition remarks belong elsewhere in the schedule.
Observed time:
10,30
